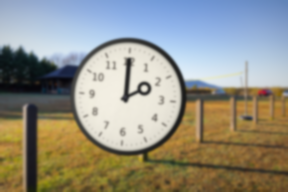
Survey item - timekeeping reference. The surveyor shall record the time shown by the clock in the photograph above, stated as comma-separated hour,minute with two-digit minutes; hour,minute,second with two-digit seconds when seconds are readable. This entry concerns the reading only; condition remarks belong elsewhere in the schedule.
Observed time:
2,00
